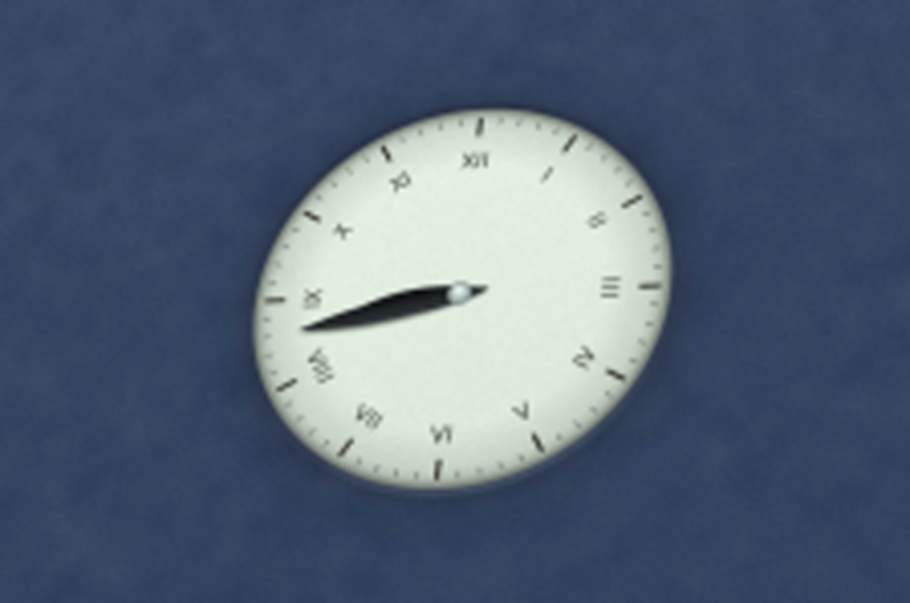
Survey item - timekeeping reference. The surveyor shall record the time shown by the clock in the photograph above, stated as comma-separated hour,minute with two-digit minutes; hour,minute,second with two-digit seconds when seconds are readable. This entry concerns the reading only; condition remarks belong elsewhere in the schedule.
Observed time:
8,43
